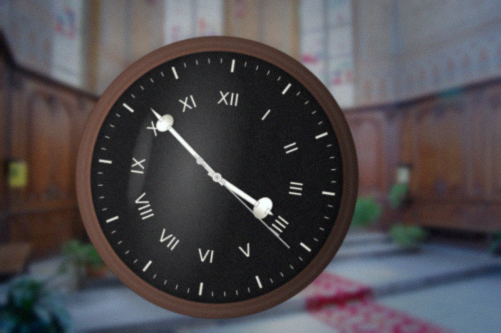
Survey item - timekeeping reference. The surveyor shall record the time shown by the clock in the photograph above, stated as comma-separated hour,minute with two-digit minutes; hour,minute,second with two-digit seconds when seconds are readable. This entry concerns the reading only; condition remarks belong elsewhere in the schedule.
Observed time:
3,51,21
